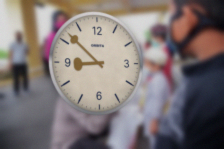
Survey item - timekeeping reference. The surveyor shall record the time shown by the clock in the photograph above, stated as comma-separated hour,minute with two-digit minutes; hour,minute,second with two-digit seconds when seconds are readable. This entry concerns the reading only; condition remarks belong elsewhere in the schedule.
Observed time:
8,52
